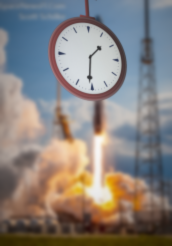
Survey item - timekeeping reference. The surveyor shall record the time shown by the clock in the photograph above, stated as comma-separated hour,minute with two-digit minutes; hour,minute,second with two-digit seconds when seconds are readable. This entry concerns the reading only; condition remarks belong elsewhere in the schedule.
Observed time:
1,31
